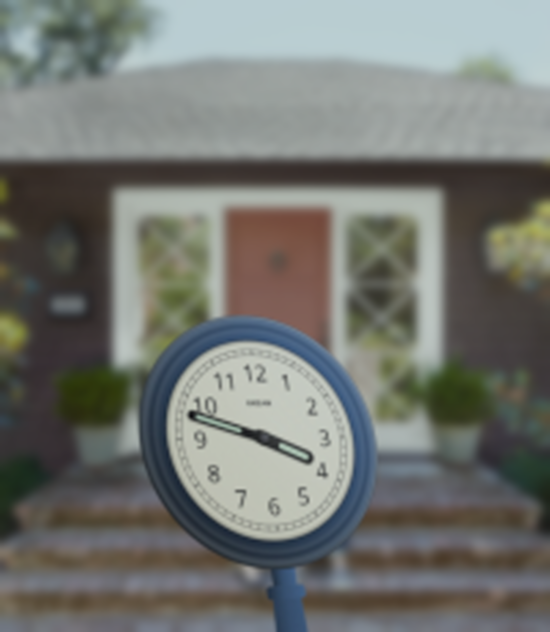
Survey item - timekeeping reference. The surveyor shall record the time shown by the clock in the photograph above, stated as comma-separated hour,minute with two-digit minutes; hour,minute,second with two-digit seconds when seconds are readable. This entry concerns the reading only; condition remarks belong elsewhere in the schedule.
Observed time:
3,48
